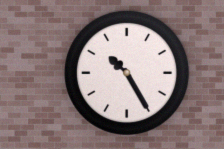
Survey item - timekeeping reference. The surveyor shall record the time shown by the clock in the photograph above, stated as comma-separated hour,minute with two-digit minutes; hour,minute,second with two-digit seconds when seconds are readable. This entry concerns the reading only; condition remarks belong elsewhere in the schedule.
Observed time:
10,25
